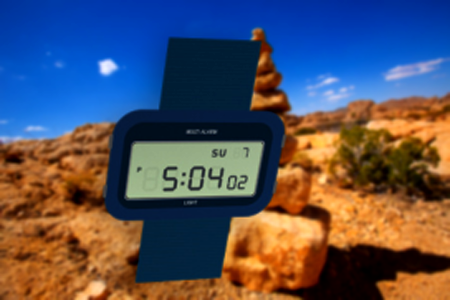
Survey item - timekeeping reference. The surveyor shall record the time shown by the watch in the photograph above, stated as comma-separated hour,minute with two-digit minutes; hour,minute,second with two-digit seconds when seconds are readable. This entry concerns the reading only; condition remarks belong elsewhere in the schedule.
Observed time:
5,04,02
